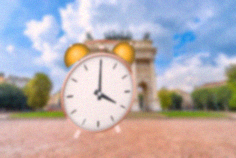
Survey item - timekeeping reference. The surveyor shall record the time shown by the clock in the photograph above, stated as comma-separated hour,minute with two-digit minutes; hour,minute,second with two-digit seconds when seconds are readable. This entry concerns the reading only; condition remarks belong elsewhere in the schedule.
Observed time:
4,00
